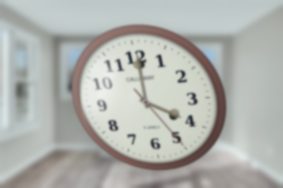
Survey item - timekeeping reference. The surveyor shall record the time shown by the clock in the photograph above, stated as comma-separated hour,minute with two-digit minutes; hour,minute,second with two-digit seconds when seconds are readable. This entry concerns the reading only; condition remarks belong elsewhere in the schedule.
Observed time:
4,00,25
